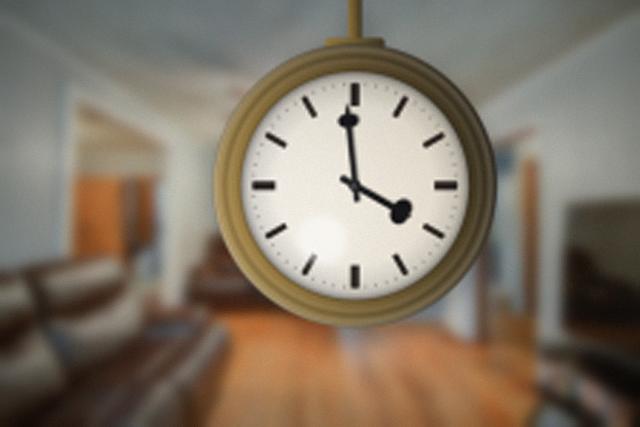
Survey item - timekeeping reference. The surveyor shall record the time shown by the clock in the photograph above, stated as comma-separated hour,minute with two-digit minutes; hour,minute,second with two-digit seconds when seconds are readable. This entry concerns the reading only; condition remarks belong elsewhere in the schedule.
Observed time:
3,59
